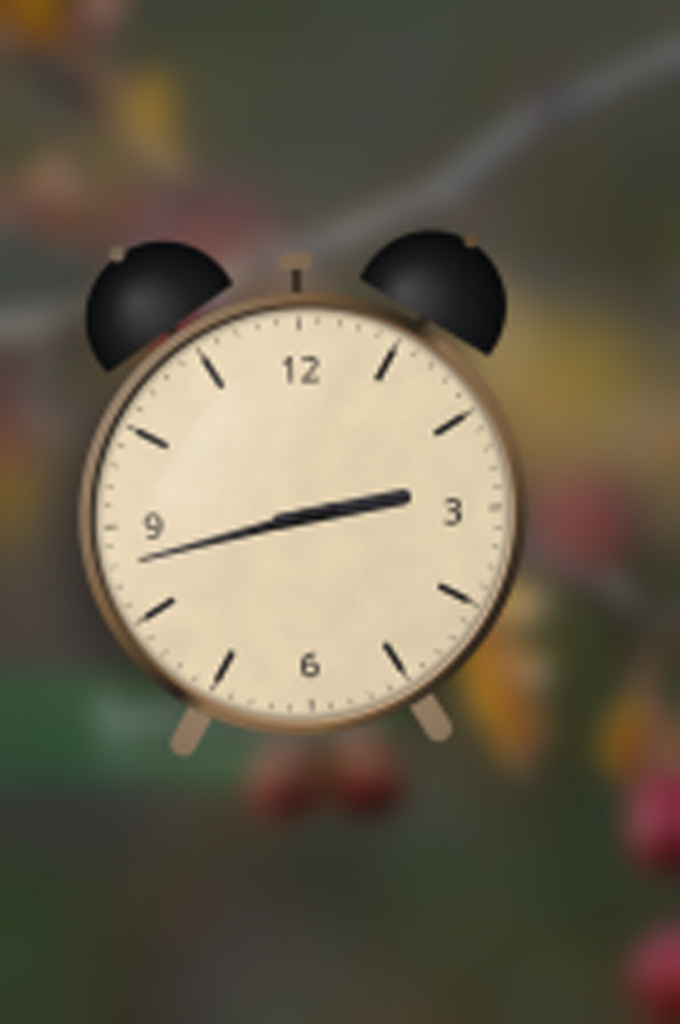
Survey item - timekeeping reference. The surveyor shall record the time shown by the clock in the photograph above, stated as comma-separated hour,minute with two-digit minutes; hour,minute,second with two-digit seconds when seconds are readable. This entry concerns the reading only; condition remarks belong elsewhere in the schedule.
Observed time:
2,43
